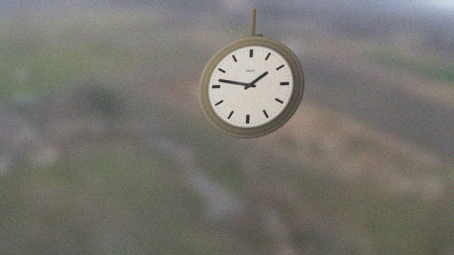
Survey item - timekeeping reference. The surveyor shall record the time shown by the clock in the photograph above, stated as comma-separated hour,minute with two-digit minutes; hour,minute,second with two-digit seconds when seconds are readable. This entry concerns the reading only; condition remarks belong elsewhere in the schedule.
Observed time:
1,47
